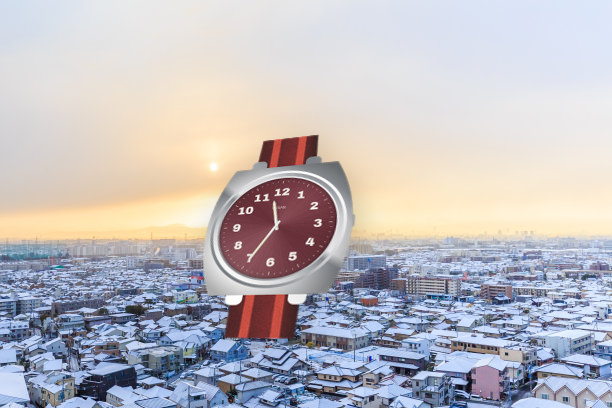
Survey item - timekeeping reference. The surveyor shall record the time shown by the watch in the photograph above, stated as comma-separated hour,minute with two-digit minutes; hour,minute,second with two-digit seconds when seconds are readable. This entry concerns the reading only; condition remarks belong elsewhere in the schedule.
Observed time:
11,35
